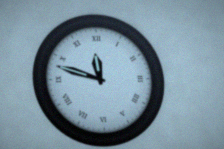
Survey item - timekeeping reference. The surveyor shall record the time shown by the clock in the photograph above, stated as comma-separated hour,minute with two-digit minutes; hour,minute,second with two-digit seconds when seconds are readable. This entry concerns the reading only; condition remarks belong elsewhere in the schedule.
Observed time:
11,48
